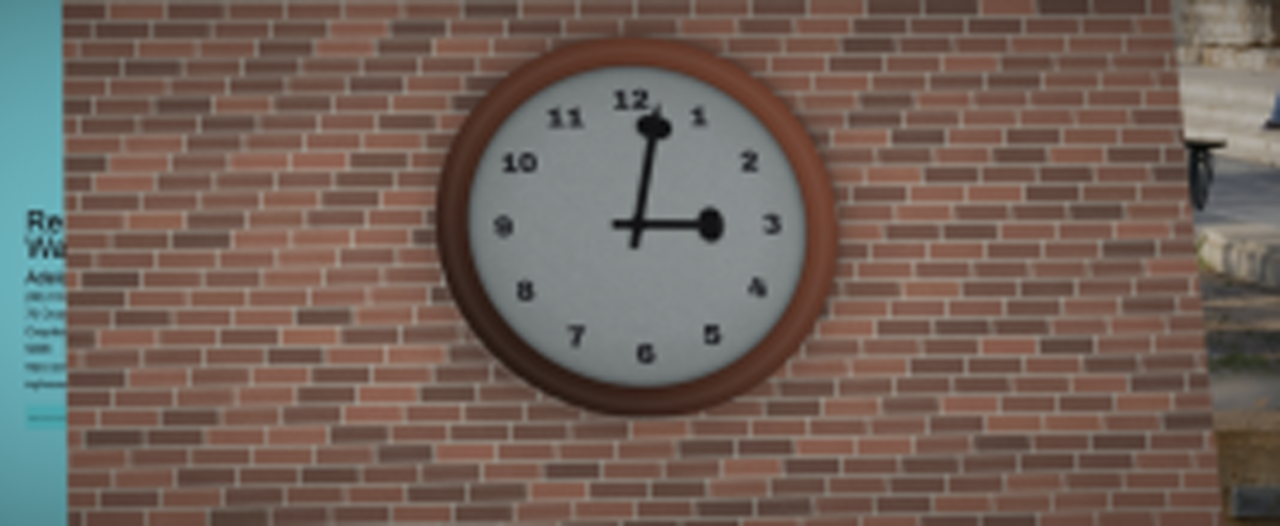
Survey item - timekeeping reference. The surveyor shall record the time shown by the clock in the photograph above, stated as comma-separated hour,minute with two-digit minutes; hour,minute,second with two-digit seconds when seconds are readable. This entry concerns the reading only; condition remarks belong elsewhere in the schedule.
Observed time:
3,02
